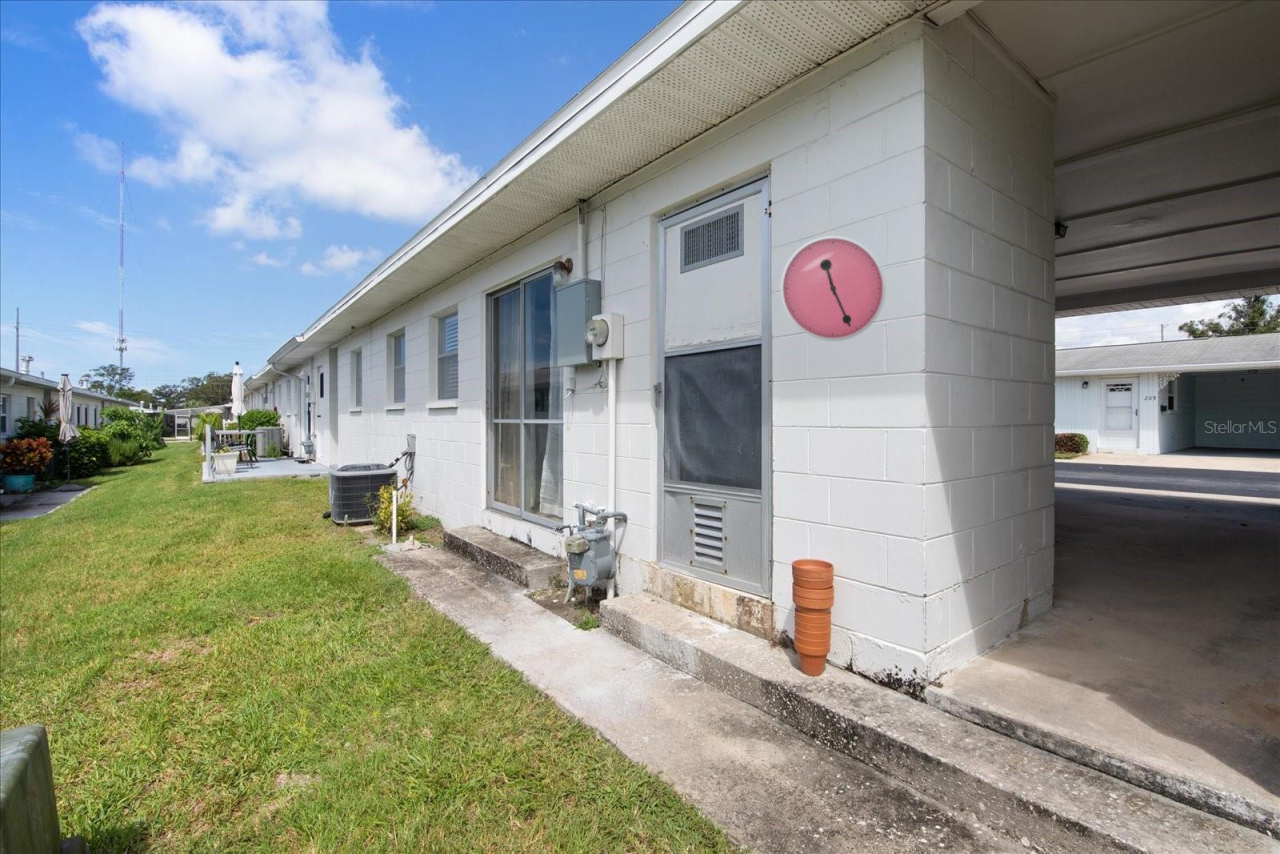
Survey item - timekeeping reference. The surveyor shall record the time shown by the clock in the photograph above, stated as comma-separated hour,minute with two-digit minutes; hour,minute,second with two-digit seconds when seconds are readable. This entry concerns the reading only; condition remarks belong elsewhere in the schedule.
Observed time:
11,26
